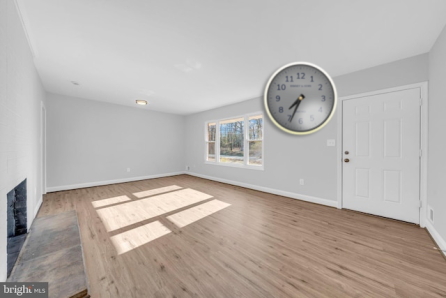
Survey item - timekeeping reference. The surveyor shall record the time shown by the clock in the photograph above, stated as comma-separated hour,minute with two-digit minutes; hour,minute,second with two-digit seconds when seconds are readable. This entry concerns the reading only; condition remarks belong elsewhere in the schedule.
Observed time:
7,34
